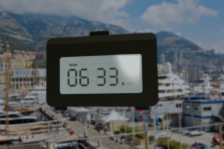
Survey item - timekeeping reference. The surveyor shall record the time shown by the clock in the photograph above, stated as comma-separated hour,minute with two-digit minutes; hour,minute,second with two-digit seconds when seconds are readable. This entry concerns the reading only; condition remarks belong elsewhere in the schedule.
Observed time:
6,33
